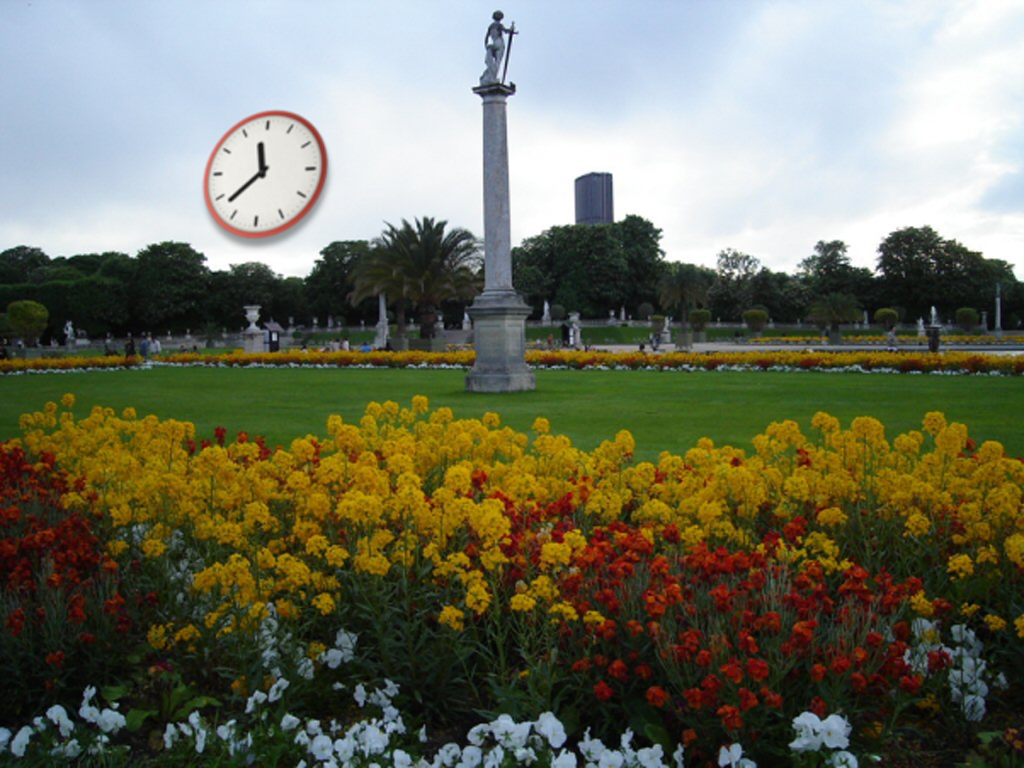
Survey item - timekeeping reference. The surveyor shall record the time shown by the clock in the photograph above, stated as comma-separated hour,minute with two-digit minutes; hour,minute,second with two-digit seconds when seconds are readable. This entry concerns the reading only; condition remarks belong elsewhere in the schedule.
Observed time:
11,38
